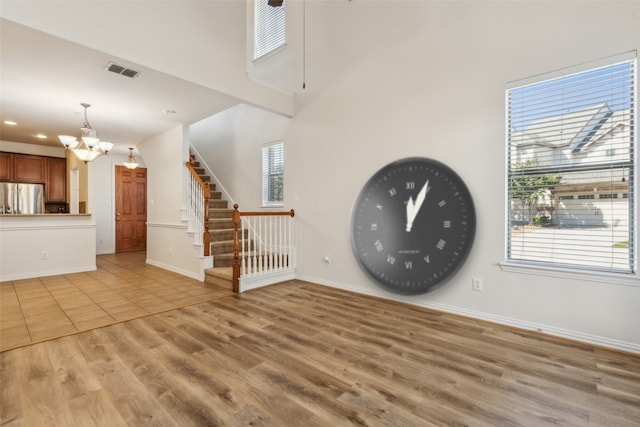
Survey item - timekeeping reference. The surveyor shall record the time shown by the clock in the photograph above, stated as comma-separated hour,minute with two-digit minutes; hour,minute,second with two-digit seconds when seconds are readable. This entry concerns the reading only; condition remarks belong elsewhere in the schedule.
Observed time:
12,04
